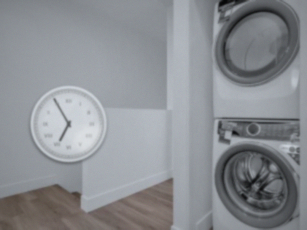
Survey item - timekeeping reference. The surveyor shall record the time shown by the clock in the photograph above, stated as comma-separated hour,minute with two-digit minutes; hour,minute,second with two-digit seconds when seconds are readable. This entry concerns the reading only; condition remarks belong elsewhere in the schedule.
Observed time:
6,55
